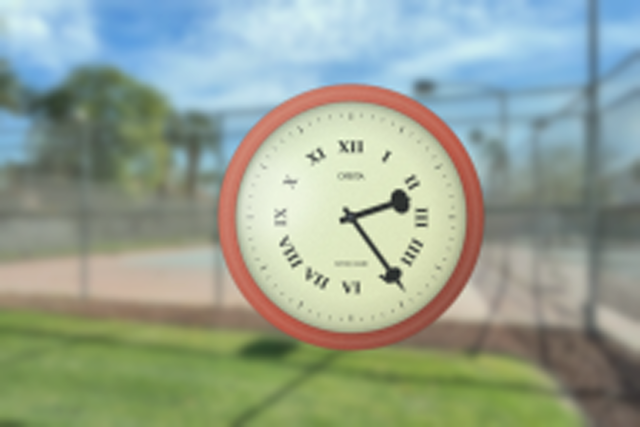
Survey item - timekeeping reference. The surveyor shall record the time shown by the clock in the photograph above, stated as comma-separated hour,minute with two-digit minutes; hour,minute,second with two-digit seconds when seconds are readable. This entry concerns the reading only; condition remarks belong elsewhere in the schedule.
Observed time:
2,24
